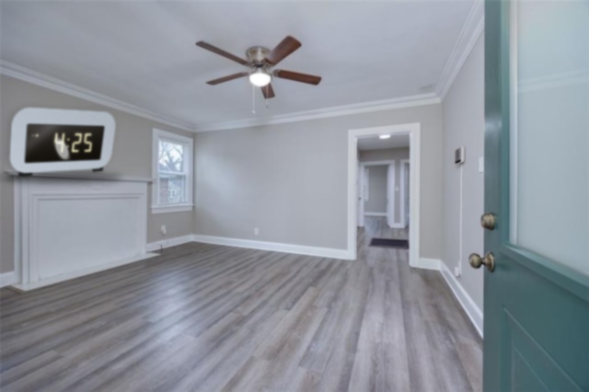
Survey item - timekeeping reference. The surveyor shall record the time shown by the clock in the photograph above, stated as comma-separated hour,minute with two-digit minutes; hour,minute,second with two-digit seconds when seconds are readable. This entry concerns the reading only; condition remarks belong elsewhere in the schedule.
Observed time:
4,25
